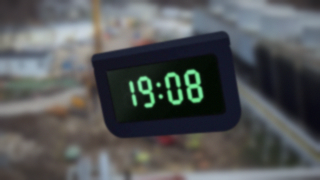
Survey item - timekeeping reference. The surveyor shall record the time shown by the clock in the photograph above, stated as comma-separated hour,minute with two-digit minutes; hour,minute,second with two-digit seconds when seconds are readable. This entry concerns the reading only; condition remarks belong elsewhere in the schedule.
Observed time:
19,08
